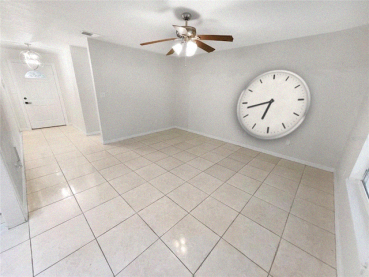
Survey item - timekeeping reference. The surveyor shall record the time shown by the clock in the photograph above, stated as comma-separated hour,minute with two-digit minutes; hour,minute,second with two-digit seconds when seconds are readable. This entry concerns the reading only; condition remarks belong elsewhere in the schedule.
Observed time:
6,43
